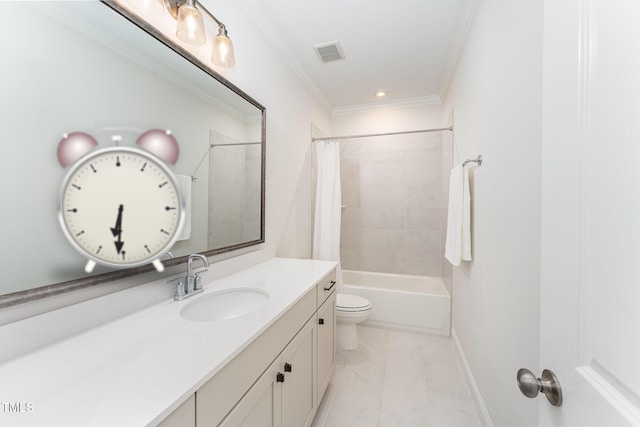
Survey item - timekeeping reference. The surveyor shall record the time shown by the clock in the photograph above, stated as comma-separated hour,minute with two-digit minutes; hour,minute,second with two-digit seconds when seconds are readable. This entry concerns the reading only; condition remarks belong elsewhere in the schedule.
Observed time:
6,31
